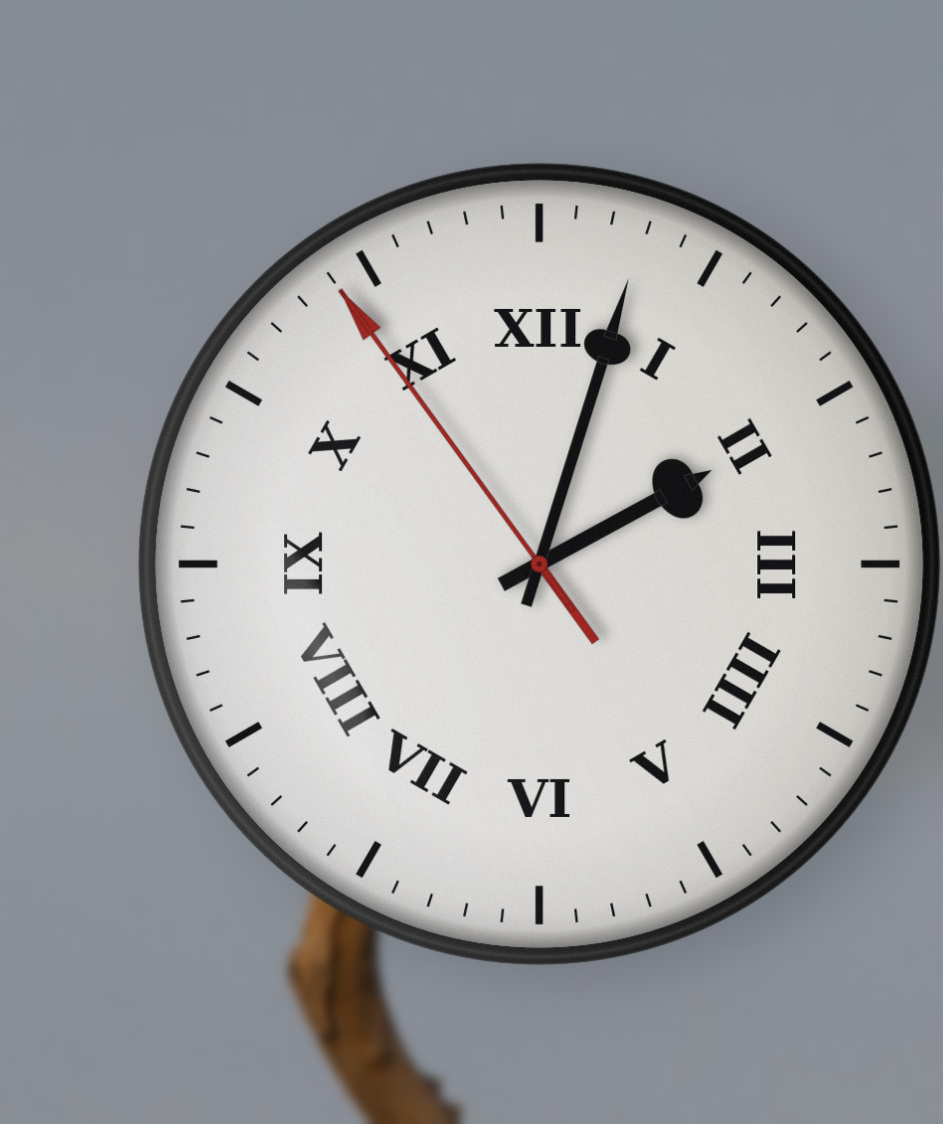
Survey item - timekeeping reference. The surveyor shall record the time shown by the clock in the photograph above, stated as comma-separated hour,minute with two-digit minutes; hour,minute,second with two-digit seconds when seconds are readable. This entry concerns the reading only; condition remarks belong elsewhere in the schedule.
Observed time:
2,02,54
